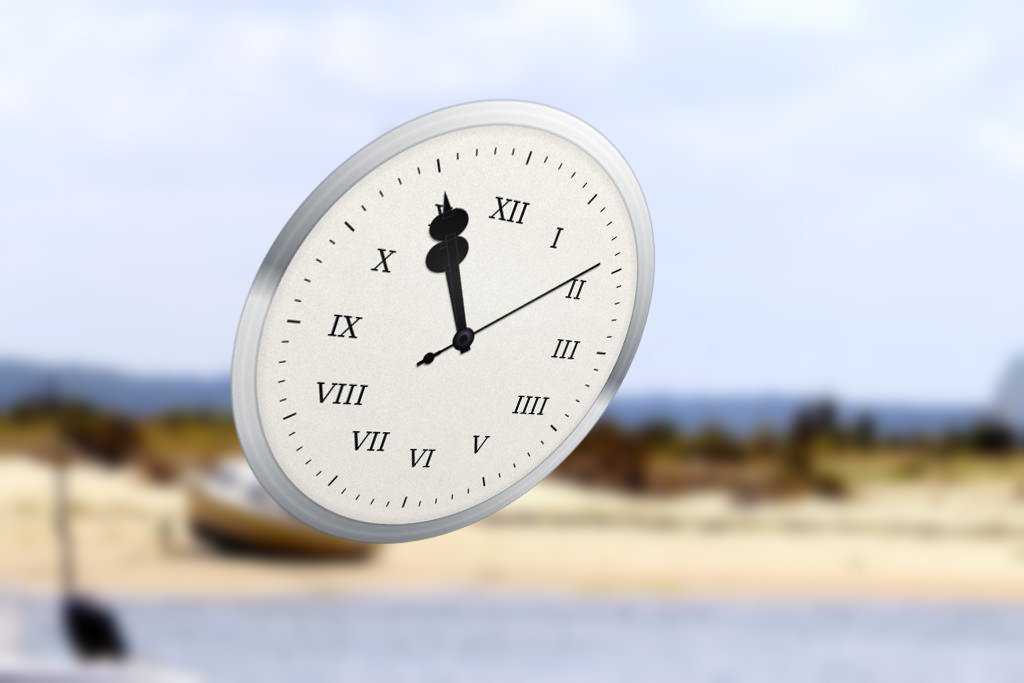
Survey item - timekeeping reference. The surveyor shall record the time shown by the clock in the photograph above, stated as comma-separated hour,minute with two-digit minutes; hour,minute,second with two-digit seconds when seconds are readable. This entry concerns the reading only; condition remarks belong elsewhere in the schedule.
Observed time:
10,55,09
